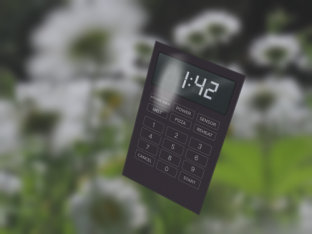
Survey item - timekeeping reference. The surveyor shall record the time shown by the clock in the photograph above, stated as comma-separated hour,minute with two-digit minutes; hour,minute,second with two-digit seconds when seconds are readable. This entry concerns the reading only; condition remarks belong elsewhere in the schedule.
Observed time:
1,42
